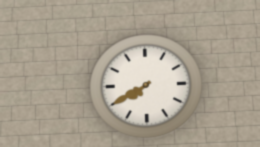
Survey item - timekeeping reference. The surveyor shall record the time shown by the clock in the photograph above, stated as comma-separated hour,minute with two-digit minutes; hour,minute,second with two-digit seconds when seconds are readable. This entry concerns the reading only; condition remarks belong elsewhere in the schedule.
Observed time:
7,40
